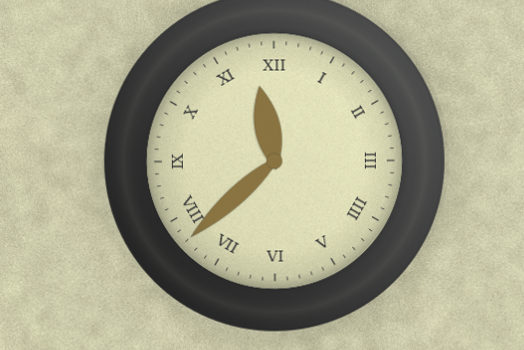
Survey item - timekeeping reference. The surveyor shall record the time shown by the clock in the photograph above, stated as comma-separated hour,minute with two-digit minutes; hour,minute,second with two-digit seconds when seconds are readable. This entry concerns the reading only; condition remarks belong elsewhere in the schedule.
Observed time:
11,38
